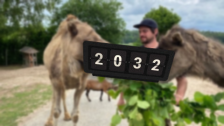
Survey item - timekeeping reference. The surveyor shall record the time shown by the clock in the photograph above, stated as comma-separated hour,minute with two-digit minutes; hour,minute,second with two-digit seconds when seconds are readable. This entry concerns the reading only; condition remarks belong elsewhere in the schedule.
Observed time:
20,32
